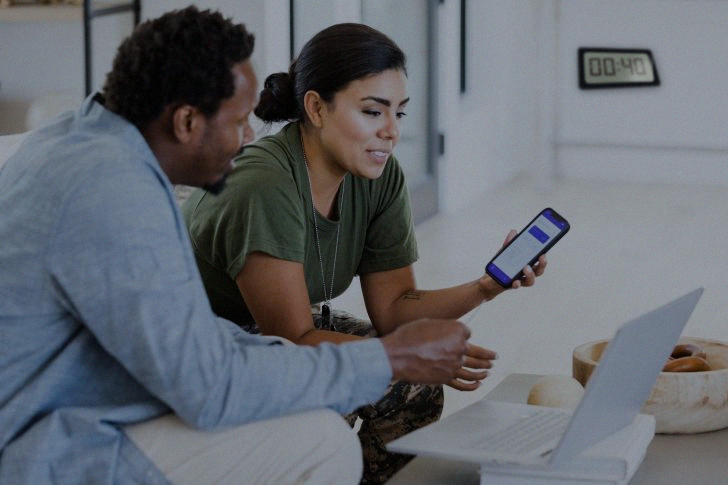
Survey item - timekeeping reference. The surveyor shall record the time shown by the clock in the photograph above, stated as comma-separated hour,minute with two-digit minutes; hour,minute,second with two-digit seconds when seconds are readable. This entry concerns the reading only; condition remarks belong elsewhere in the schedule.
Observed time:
0,40
